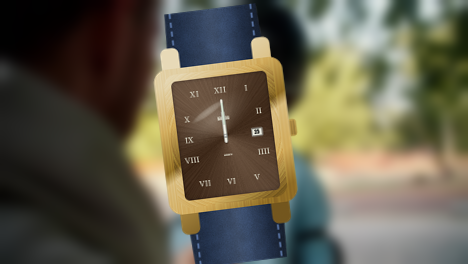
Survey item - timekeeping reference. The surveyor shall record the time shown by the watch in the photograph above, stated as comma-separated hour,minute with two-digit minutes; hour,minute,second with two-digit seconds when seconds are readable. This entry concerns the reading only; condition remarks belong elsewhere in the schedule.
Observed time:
12,00
